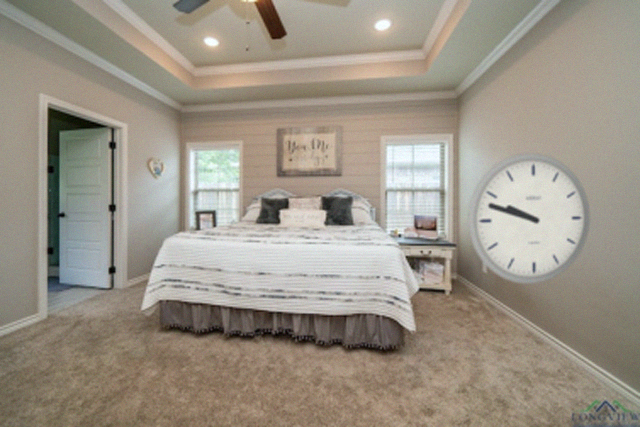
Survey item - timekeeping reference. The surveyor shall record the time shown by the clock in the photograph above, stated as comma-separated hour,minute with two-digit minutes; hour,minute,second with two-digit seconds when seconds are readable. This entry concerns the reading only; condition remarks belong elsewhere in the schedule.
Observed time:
9,48
